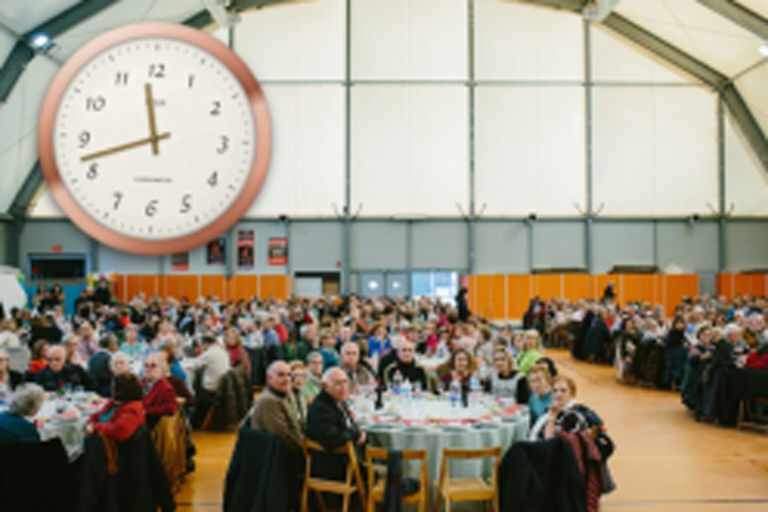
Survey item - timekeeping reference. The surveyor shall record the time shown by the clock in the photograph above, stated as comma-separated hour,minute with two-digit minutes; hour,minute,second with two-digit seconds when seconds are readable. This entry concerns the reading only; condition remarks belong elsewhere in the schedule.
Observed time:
11,42
